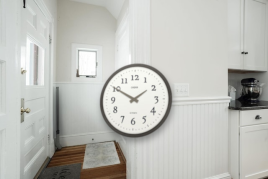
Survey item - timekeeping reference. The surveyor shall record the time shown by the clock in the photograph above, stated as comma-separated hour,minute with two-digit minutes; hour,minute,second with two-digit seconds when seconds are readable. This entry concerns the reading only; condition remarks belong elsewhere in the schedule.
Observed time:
1,50
